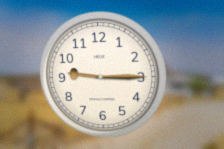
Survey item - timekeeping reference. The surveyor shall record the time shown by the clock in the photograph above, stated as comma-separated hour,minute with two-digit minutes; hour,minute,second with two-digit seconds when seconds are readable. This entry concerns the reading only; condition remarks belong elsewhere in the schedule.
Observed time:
9,15
